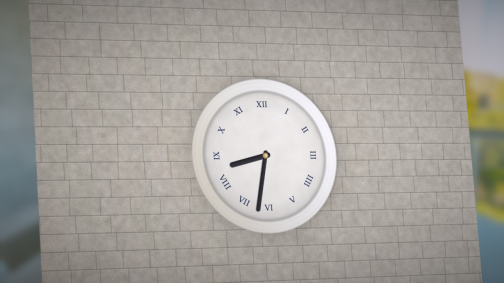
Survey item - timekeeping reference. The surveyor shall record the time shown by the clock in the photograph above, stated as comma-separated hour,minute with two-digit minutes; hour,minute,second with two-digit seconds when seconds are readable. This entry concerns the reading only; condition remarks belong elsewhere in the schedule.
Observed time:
8,32
